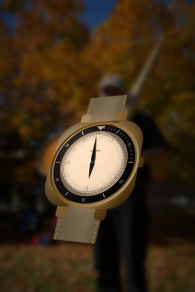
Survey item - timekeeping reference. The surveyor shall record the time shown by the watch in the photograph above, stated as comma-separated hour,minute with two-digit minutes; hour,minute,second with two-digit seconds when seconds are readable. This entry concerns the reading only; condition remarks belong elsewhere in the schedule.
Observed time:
5,59
